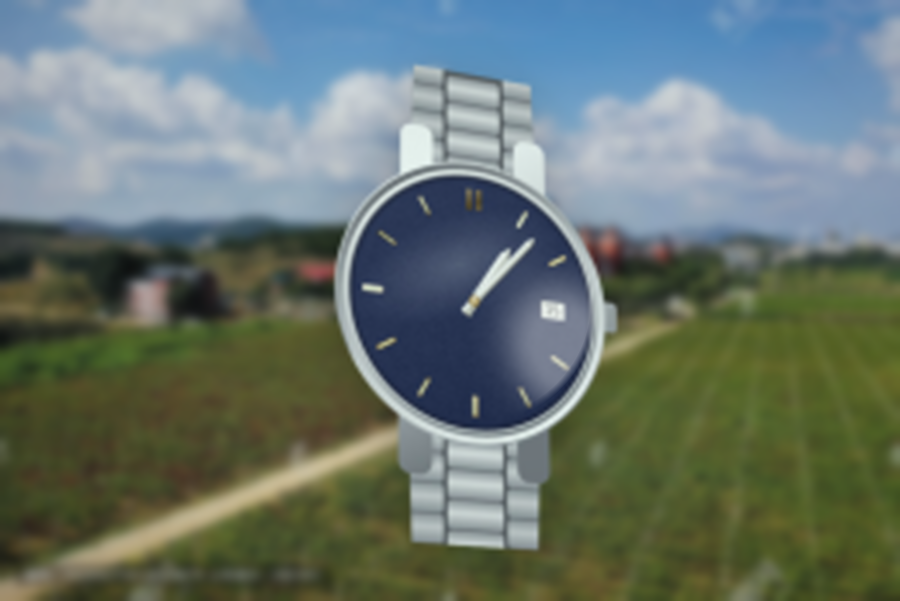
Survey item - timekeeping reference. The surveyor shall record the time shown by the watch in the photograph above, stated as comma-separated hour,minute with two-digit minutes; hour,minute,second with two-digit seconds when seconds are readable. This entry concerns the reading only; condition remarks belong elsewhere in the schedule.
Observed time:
1,07
